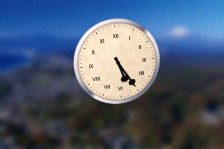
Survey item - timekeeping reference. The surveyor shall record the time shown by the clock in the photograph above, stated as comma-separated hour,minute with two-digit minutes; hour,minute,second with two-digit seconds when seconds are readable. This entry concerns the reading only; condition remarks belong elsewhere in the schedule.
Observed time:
5,25
